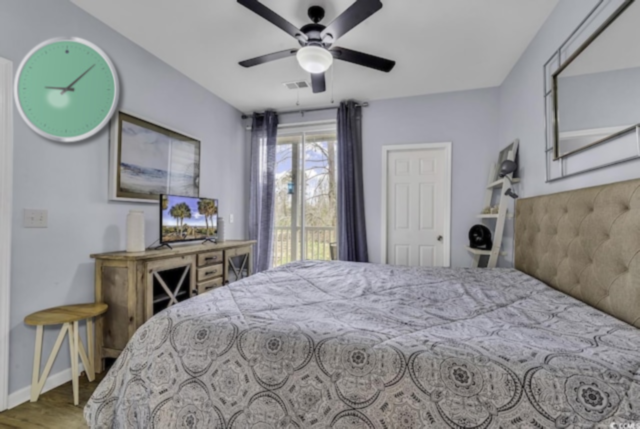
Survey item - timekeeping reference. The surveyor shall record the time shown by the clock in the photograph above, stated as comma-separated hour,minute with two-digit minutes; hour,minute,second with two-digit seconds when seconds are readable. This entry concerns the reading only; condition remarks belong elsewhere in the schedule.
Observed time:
9,08
